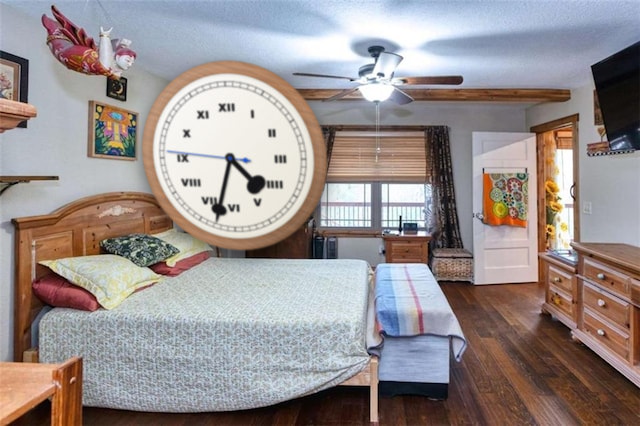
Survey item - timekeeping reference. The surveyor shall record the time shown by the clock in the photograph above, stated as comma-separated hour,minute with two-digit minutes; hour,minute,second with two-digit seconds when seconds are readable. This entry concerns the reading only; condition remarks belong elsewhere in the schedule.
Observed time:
4,32,46
